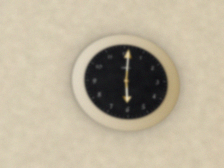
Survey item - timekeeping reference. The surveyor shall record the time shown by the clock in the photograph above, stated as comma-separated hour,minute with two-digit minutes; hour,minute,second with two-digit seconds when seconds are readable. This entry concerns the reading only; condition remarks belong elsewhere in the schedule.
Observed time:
6,01
